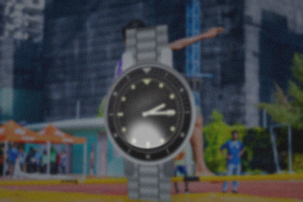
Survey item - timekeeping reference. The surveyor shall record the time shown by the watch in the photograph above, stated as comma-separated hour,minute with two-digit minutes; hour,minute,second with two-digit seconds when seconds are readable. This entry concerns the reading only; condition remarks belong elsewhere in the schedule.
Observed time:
2,15
